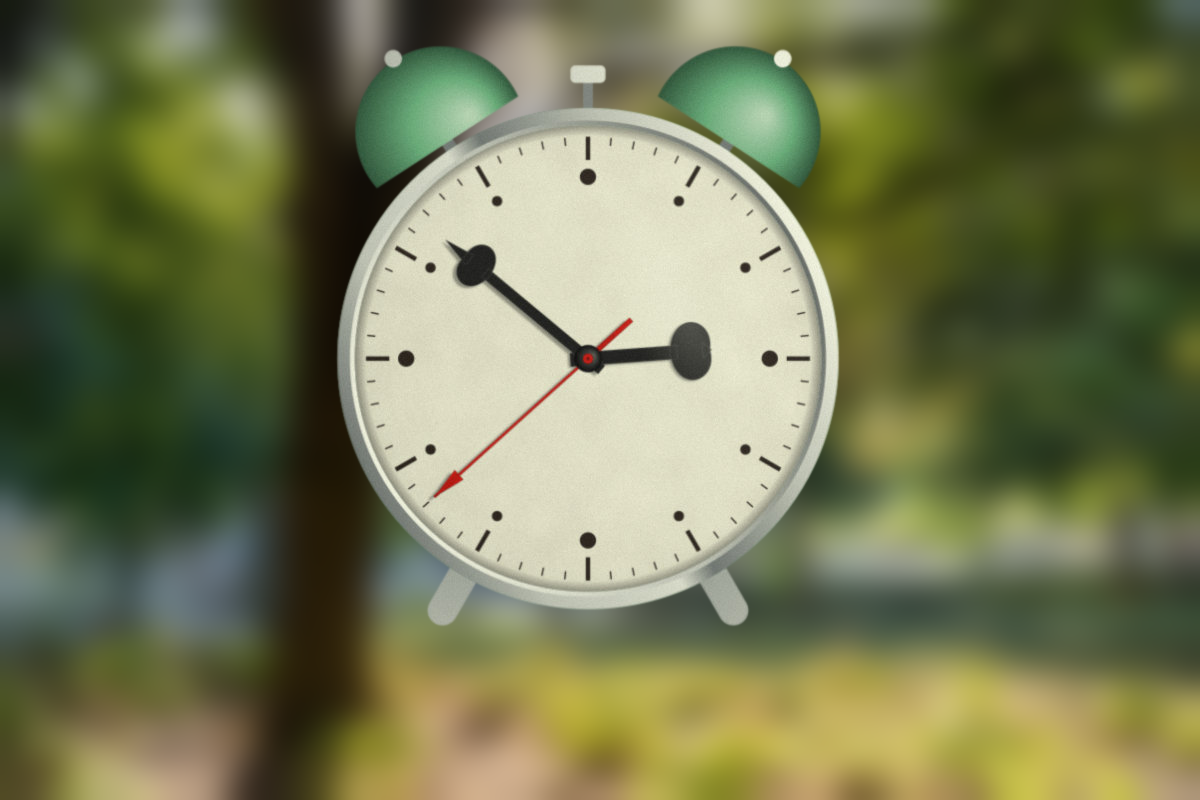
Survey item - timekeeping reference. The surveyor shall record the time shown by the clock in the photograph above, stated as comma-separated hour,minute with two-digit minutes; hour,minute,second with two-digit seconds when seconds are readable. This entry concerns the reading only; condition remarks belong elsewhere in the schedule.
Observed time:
2,51,38
